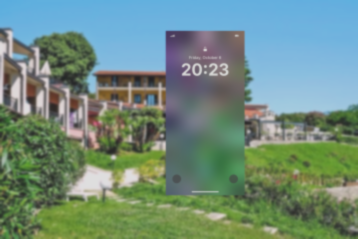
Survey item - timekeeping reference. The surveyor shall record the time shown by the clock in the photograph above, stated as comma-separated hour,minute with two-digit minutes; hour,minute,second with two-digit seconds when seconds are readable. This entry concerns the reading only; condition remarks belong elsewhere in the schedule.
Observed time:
20,23
